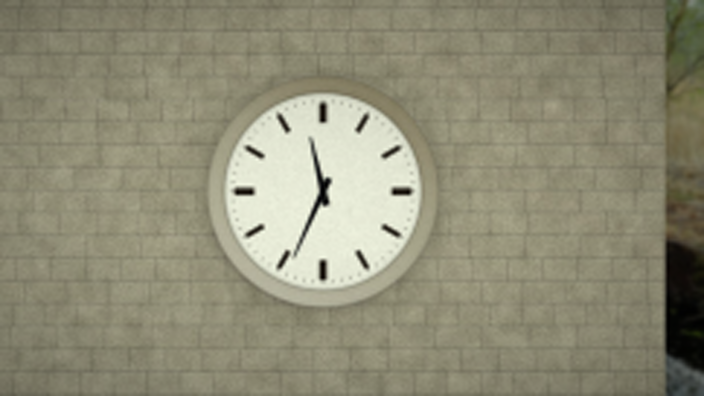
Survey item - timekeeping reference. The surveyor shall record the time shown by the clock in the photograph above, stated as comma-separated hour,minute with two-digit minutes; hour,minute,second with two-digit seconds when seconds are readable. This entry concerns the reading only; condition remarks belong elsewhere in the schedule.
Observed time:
11,34
